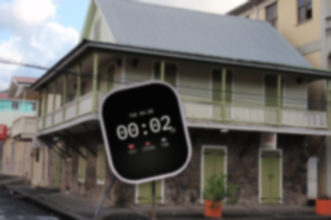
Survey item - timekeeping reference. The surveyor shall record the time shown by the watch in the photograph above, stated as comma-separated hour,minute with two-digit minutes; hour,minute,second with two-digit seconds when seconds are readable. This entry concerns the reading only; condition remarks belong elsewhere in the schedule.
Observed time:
0,02
